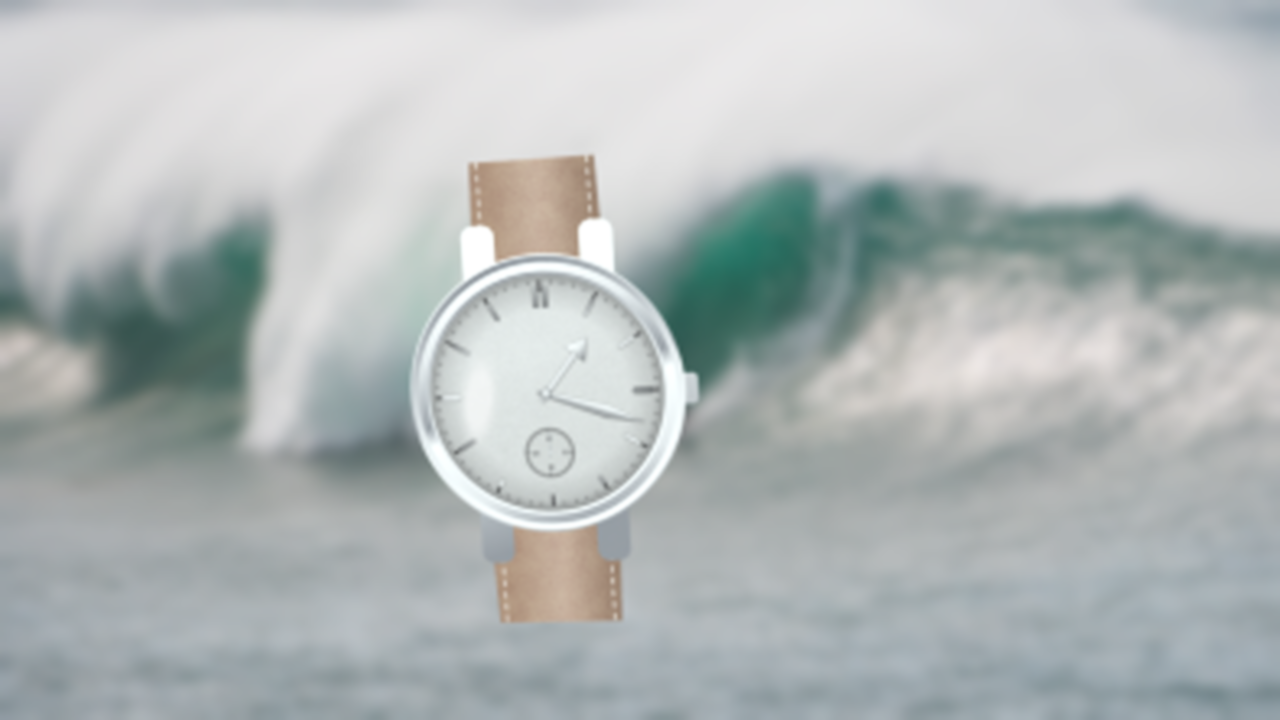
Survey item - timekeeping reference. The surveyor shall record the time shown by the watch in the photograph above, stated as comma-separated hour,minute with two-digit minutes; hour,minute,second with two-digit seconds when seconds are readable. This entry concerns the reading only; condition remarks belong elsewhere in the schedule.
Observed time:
1,18
